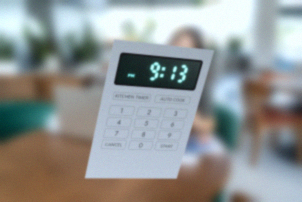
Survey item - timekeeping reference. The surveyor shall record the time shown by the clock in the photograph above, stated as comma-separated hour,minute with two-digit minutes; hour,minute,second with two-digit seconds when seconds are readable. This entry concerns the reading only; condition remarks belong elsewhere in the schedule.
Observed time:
9,13
